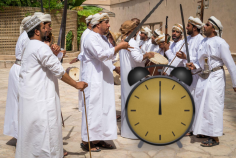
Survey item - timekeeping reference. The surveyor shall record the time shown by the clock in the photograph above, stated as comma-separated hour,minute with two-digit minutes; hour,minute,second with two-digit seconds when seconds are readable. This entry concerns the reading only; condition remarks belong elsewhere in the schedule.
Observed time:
12,00
